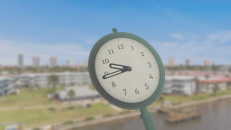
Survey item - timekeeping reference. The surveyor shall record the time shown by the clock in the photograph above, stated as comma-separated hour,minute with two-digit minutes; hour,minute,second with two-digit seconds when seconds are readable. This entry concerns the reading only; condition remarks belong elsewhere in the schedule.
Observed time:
9,44
